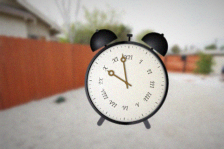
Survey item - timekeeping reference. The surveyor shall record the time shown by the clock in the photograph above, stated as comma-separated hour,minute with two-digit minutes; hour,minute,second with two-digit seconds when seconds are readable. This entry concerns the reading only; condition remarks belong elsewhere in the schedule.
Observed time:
9,58
